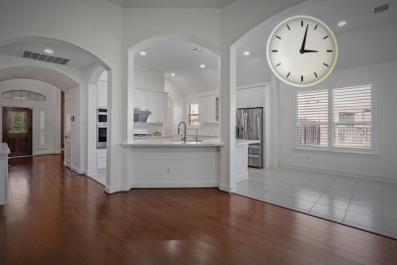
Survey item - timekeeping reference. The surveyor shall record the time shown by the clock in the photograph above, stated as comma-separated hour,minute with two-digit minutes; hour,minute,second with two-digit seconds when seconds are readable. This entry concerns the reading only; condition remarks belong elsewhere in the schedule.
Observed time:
3,02
